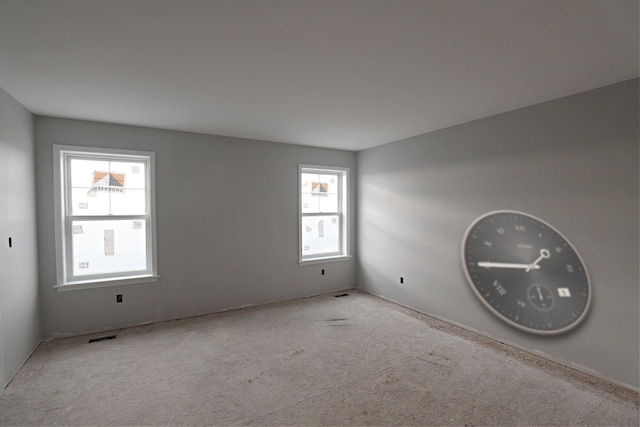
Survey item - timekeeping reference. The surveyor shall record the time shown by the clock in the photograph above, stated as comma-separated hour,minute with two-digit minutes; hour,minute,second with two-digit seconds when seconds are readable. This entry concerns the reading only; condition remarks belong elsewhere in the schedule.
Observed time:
1,45
